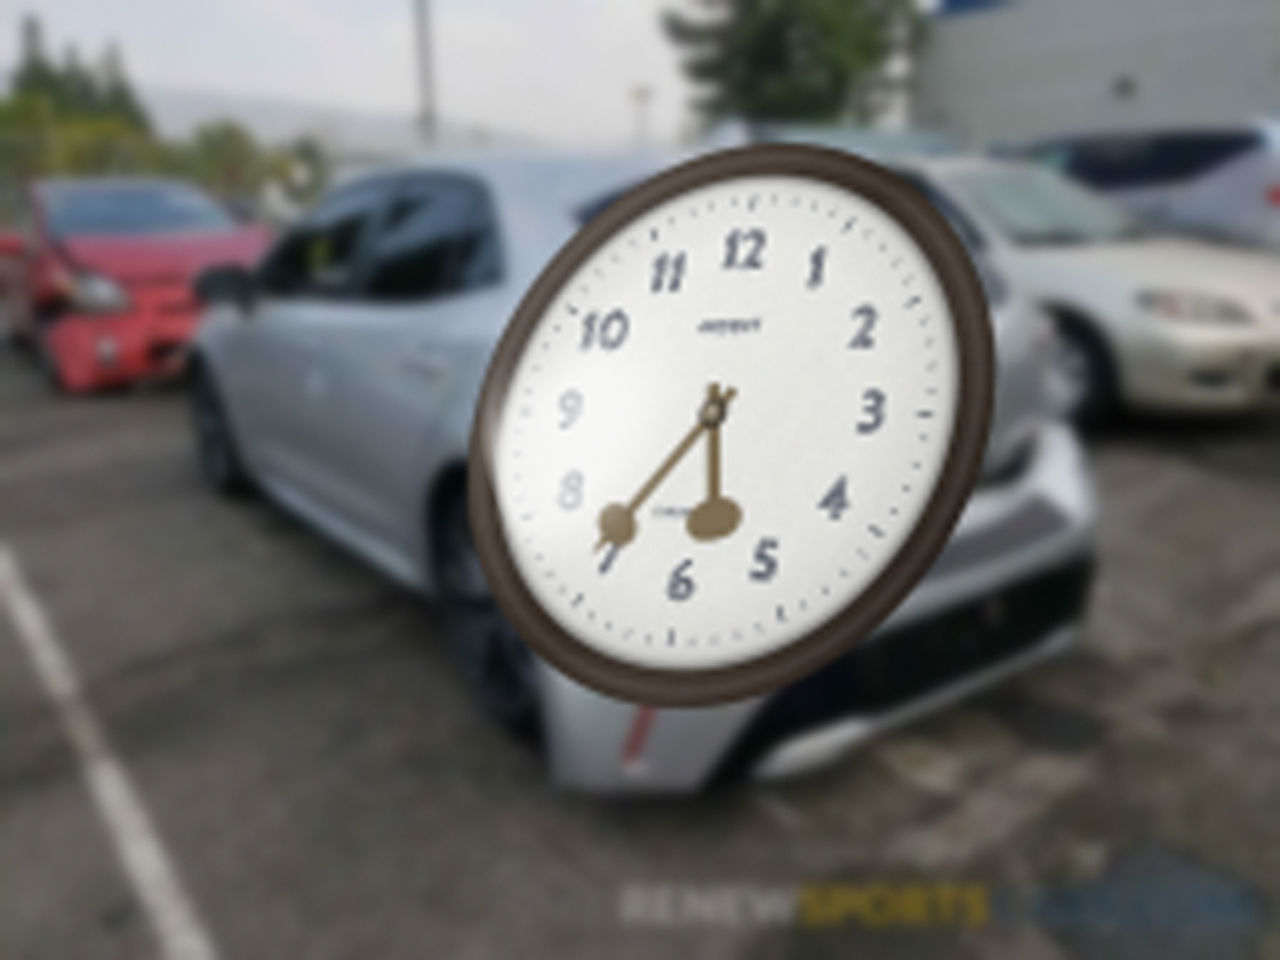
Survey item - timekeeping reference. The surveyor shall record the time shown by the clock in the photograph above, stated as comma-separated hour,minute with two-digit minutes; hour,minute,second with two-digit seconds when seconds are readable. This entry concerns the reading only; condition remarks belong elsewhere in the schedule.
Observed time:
5,36
